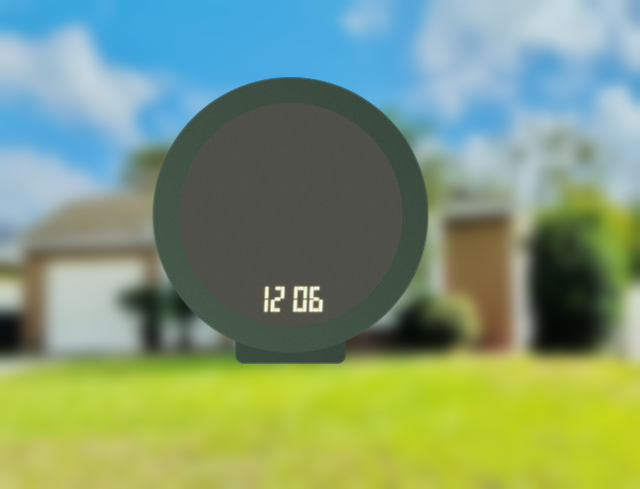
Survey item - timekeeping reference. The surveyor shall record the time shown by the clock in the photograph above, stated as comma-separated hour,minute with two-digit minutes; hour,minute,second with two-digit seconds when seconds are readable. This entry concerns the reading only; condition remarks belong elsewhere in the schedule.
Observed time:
12,06
